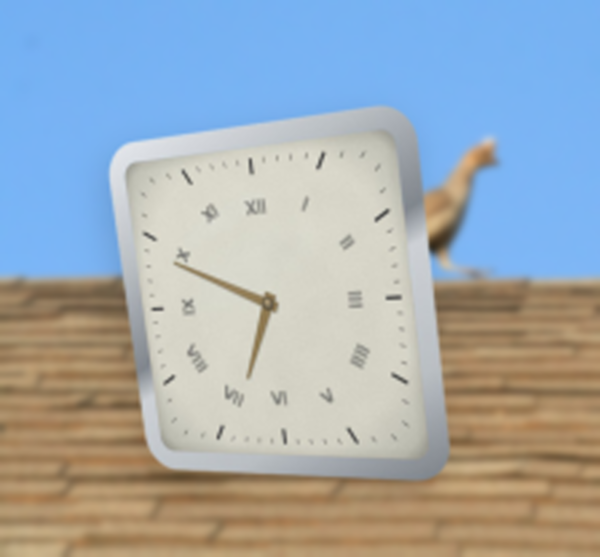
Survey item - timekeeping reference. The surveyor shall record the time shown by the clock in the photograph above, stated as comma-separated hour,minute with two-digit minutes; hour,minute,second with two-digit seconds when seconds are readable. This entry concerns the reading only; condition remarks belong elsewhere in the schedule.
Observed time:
6,49
